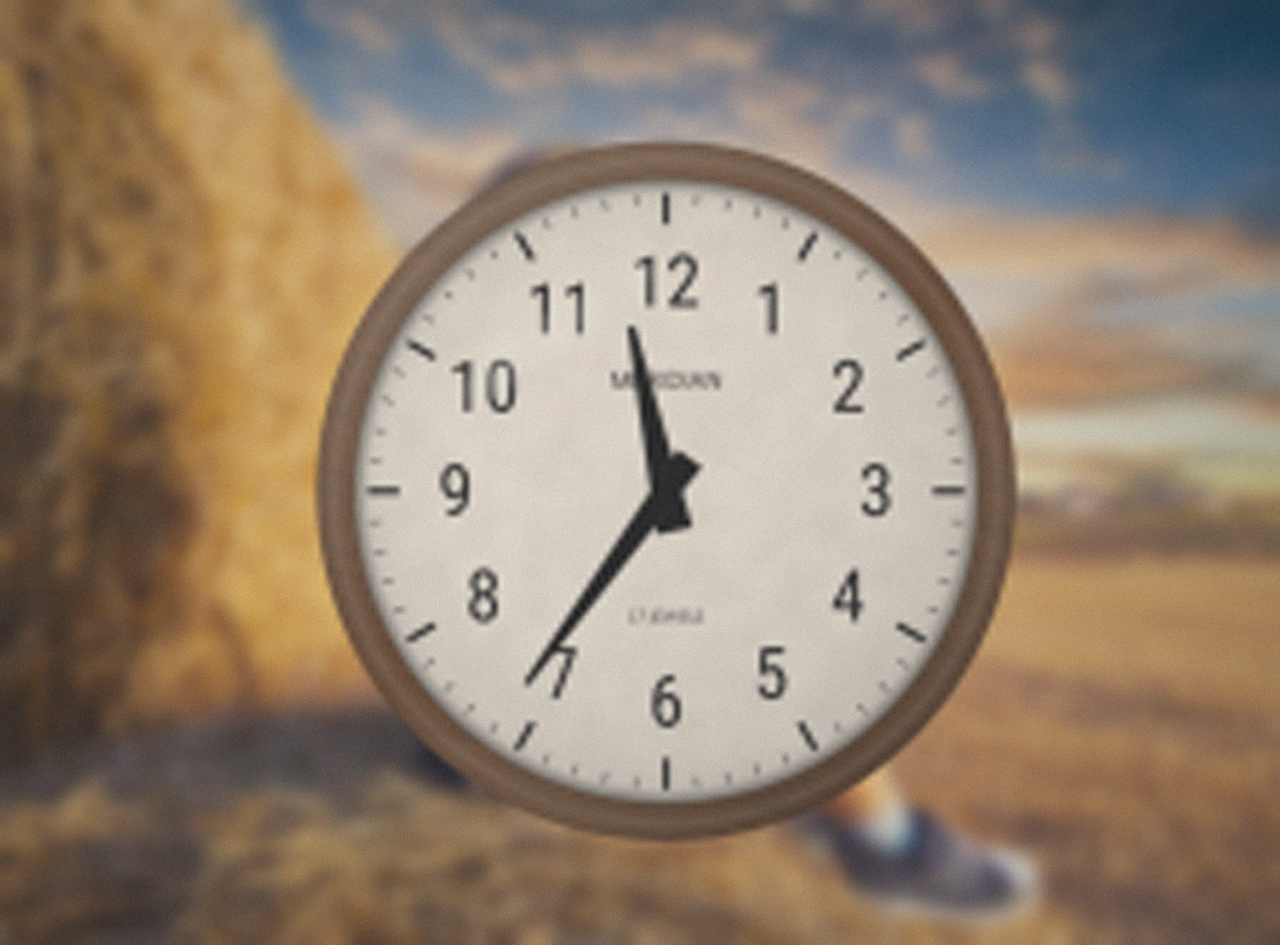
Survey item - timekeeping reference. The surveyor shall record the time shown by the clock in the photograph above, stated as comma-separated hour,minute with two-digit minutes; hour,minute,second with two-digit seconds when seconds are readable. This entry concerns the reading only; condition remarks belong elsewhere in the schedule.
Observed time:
11,36
